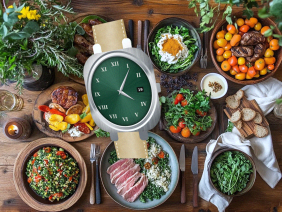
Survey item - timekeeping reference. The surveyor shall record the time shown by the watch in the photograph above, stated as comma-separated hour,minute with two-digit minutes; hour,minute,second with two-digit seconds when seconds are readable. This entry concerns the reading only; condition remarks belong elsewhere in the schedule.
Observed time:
4,06
